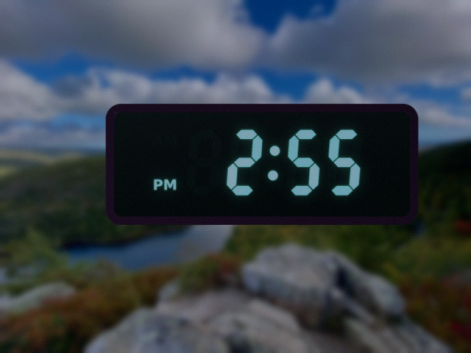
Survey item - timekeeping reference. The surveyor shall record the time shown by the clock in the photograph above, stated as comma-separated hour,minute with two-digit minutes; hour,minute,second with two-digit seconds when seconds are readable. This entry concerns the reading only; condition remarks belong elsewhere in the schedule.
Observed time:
2,55
